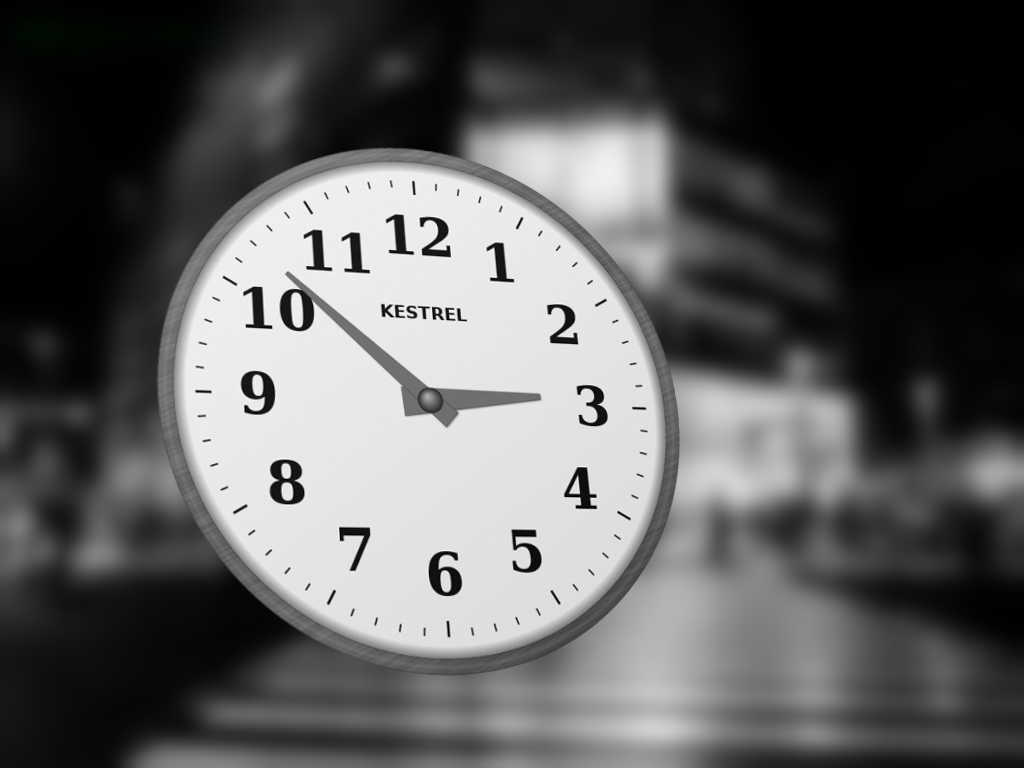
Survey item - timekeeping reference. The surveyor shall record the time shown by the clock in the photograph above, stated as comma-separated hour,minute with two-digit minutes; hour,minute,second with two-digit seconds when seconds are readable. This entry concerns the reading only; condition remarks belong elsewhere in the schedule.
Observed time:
2,52
